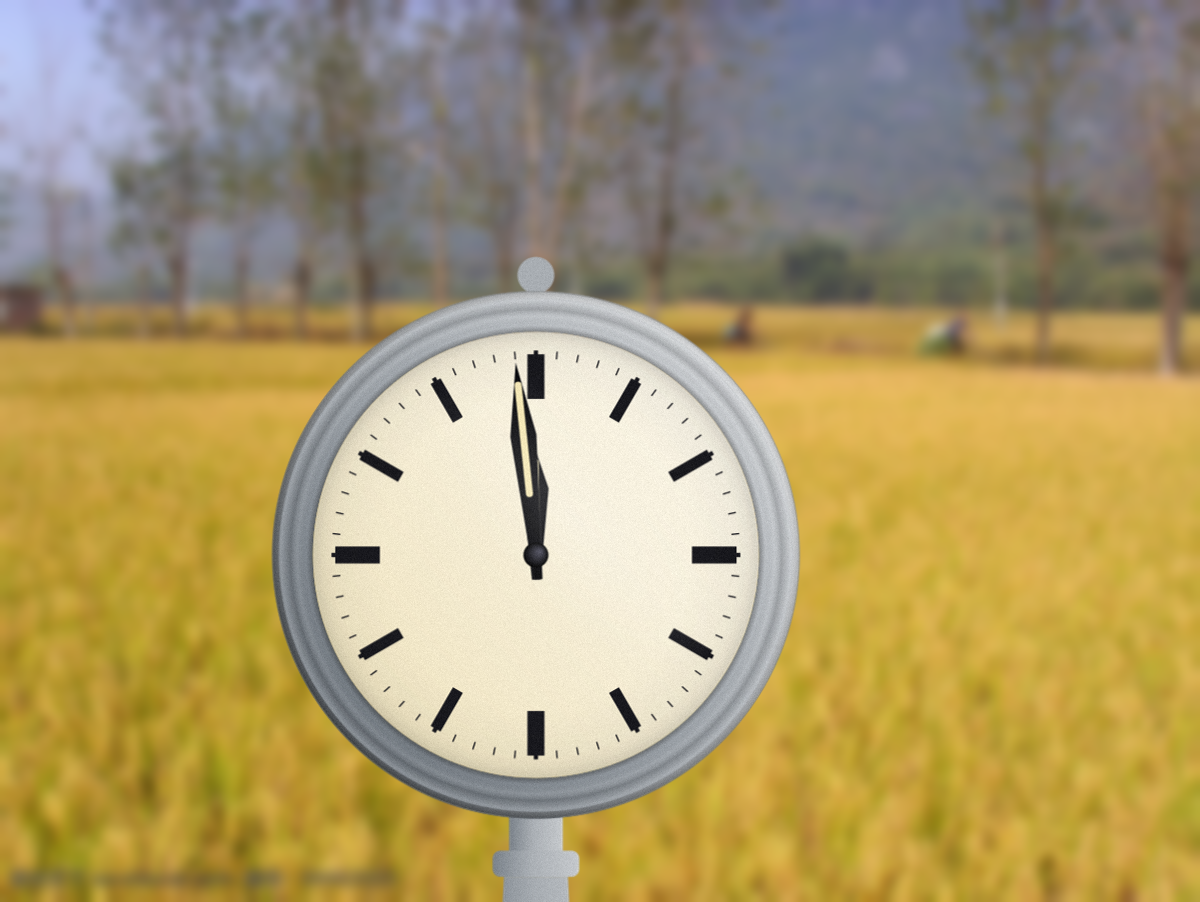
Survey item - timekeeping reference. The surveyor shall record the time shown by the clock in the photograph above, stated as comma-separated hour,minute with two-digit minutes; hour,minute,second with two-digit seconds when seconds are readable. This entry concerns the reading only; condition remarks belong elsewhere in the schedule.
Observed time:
11,59
